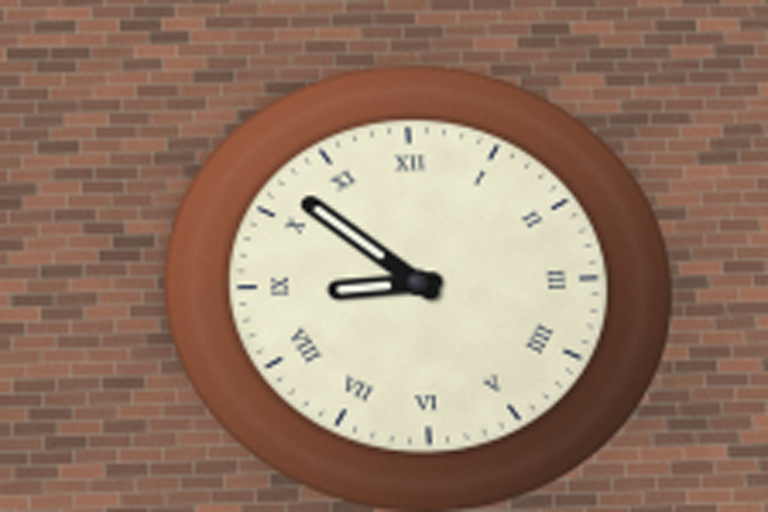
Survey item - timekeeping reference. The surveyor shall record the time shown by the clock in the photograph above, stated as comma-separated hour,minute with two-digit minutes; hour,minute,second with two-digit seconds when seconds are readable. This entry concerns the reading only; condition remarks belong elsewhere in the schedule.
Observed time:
8,52
